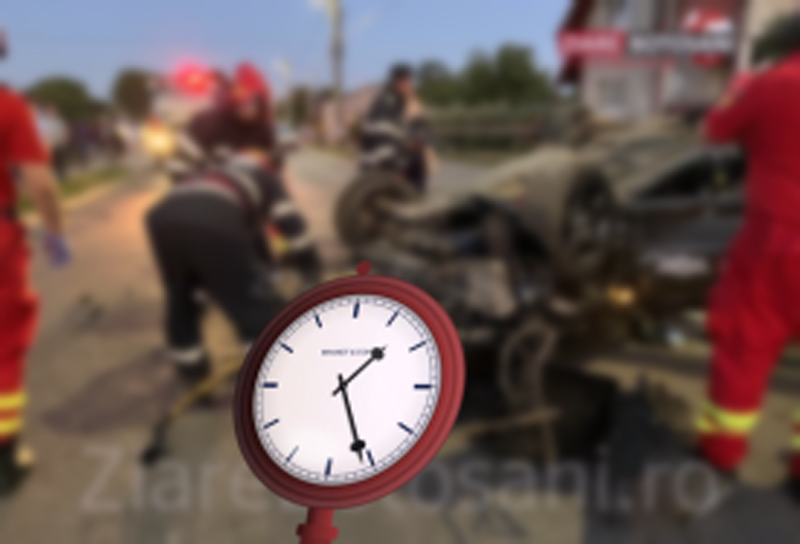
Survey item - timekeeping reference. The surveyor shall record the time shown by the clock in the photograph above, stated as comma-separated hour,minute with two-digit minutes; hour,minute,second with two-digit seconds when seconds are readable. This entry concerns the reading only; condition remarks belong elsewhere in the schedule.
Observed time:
1,26
